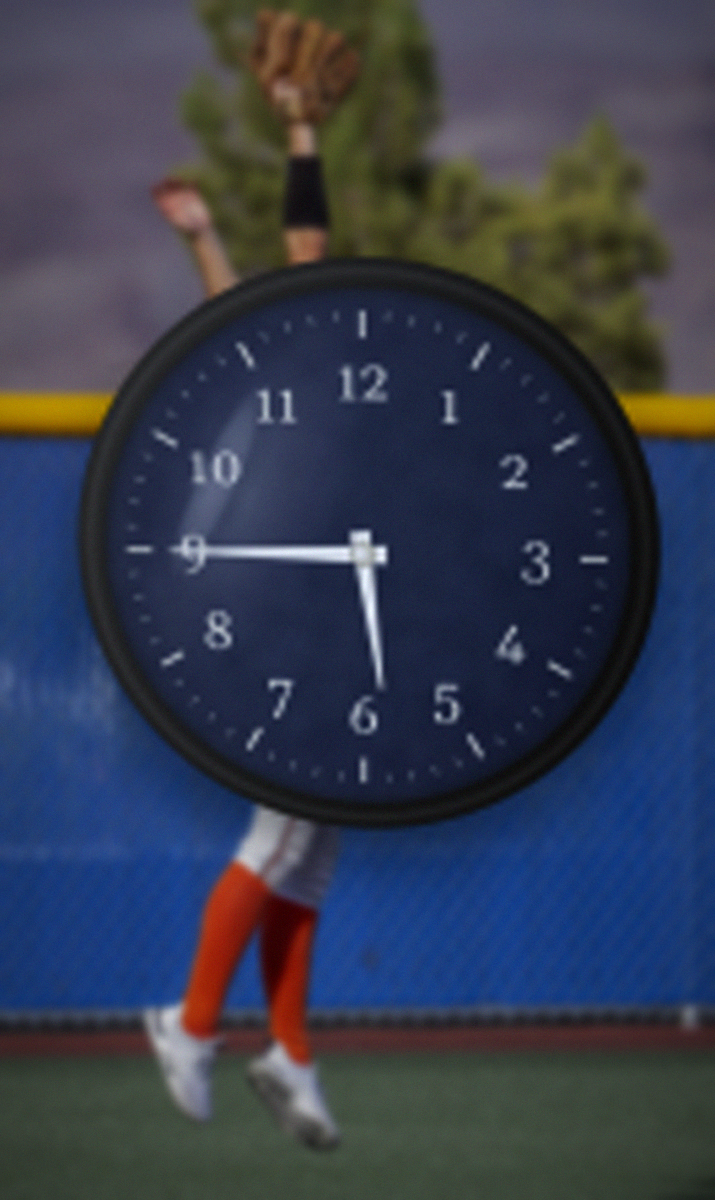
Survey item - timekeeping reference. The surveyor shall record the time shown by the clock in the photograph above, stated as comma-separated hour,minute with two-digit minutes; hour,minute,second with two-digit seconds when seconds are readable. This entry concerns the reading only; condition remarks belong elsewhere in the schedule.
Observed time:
5,45
